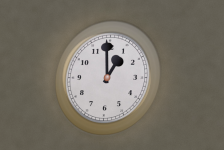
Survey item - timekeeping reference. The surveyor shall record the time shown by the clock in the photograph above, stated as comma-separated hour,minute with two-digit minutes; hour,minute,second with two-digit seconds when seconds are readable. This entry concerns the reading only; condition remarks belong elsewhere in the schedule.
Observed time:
12,59
